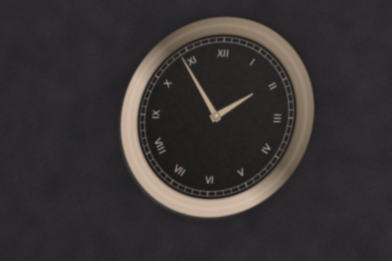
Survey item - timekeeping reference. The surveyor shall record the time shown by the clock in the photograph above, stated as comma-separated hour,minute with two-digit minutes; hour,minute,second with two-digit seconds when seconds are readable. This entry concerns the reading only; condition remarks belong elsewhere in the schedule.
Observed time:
1,54
